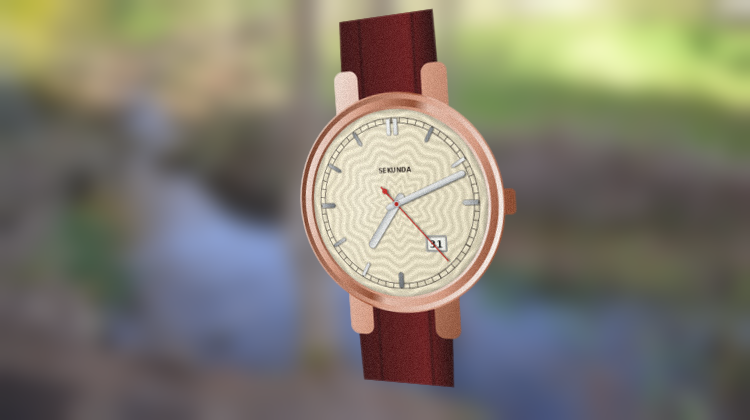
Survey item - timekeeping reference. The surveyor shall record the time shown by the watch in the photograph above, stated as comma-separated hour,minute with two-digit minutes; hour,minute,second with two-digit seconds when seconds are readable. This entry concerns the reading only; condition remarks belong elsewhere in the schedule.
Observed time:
7,11,23
